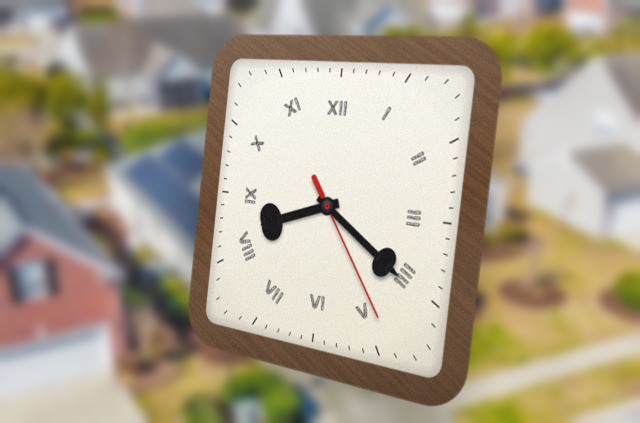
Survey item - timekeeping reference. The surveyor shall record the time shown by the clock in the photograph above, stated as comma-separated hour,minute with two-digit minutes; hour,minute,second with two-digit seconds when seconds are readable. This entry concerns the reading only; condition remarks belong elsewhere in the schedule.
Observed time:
8,20,24
